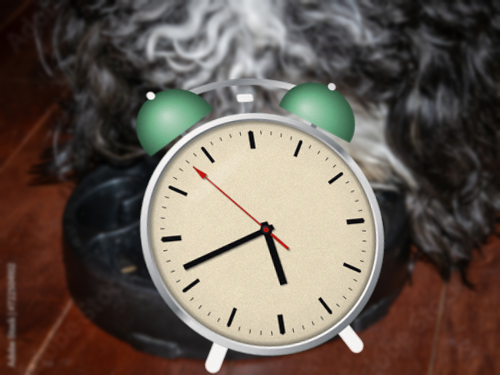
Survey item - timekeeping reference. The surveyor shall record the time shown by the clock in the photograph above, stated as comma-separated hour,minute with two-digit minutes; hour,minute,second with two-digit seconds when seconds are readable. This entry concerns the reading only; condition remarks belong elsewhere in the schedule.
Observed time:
5,41,53
